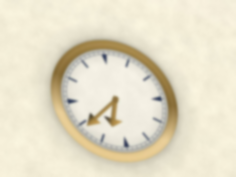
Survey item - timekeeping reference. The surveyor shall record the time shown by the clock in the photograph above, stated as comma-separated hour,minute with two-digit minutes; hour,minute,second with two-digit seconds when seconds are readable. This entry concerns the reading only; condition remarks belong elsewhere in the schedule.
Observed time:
6,39
